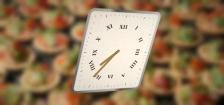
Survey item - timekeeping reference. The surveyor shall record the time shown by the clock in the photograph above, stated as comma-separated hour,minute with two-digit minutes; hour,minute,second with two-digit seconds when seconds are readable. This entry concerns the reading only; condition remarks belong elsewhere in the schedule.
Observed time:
7,36
